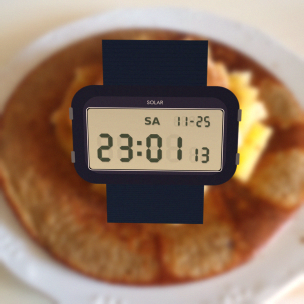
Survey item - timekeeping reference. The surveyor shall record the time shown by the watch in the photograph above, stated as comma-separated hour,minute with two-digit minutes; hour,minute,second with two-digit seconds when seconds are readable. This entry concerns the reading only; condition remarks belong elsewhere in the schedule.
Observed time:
23,01,13
